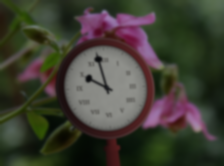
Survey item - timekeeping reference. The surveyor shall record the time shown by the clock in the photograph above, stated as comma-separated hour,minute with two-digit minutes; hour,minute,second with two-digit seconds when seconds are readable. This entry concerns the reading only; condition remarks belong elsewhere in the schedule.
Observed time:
9,58
